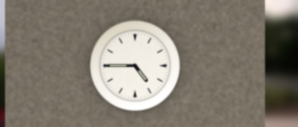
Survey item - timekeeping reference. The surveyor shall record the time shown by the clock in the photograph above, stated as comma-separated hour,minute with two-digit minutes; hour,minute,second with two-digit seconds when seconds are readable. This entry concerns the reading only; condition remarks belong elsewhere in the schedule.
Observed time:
4,45
